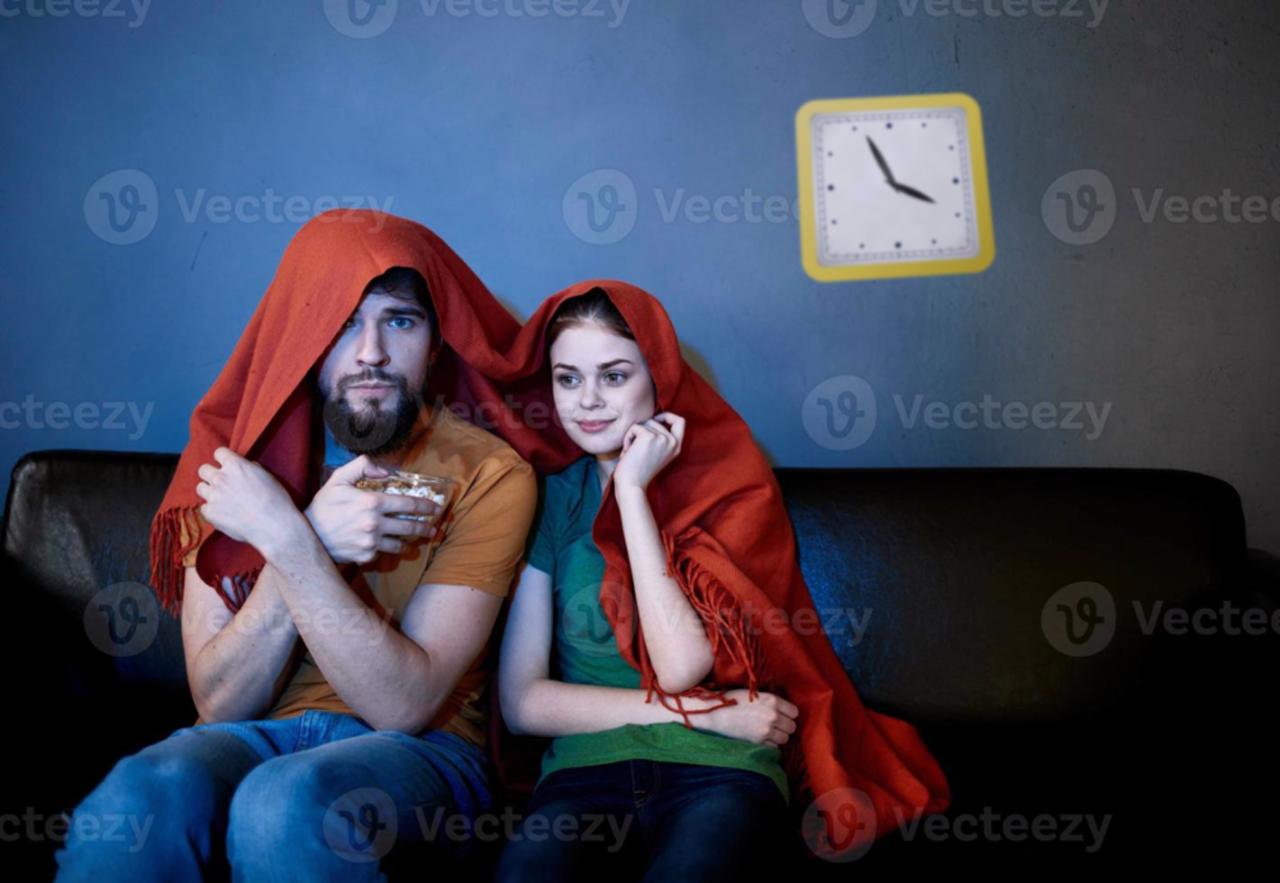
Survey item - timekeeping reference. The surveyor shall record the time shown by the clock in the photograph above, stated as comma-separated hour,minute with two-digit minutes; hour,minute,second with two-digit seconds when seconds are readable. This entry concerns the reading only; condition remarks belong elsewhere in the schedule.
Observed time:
3,56
